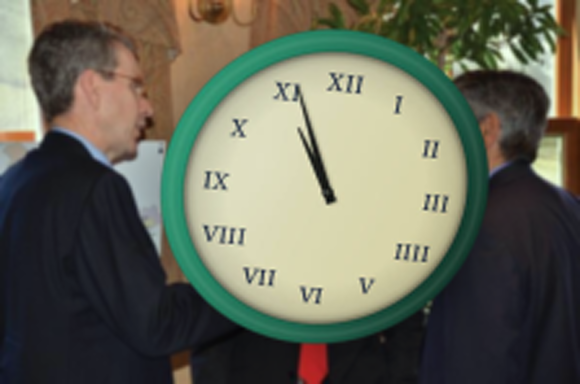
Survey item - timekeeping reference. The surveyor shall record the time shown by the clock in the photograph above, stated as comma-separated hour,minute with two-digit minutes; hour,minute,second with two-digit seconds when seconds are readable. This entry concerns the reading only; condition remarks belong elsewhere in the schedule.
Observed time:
10,56
